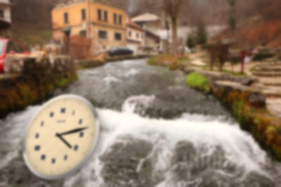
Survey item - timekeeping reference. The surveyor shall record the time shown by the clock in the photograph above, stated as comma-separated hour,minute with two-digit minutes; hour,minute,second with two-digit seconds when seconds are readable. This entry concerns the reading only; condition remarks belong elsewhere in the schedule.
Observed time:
4,13
